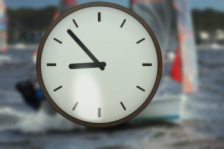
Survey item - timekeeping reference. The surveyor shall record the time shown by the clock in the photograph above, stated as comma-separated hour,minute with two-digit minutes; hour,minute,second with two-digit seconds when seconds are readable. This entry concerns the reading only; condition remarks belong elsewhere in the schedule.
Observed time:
8,53
